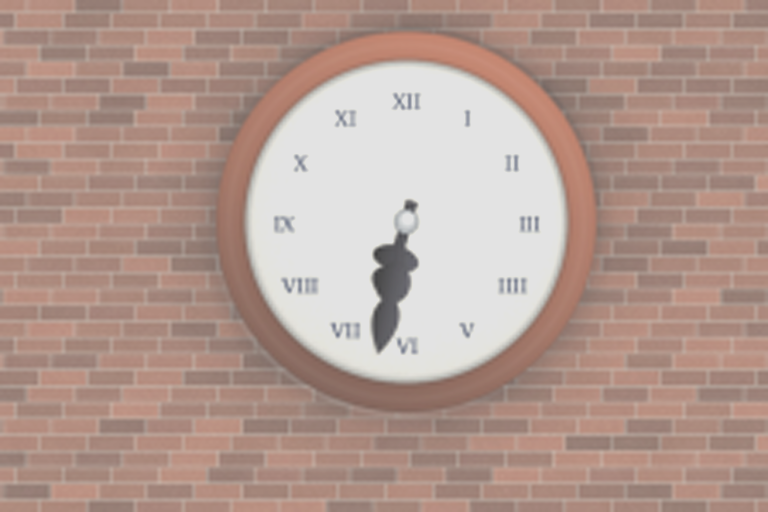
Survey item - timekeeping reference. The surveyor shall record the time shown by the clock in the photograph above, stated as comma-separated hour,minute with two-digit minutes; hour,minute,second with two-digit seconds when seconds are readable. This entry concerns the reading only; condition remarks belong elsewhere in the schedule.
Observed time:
6,32
